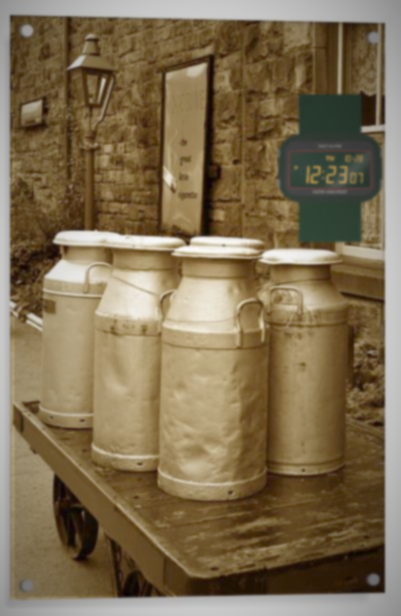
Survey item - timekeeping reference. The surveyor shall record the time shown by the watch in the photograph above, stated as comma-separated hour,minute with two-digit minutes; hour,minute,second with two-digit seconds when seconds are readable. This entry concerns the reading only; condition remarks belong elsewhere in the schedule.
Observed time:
12,23
